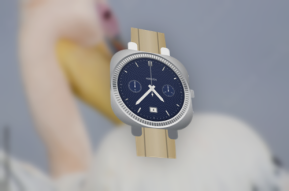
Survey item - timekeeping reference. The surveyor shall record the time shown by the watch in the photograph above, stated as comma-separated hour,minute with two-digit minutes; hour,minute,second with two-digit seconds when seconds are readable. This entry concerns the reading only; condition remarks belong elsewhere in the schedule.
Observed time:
4,37
